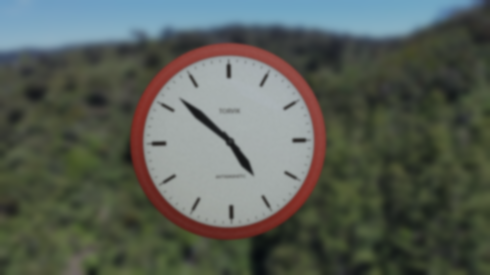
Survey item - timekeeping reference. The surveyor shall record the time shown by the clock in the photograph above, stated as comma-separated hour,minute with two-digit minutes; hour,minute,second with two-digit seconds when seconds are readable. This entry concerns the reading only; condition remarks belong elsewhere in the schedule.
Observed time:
4,52
